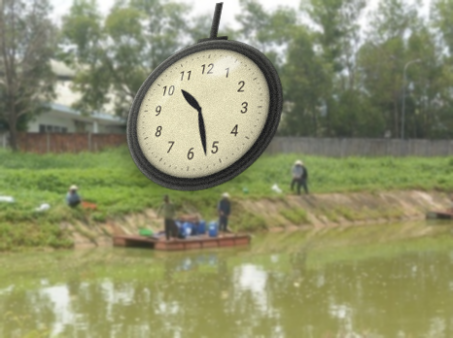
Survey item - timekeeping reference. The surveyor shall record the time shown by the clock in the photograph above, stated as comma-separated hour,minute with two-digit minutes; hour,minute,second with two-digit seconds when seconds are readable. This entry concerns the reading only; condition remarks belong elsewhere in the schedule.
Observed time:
10,27
